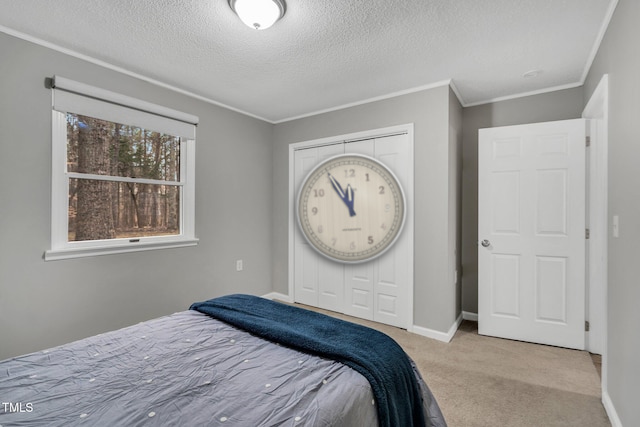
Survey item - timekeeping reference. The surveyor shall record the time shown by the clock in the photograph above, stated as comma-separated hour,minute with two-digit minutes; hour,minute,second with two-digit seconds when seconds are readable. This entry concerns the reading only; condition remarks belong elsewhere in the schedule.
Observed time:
11,55
